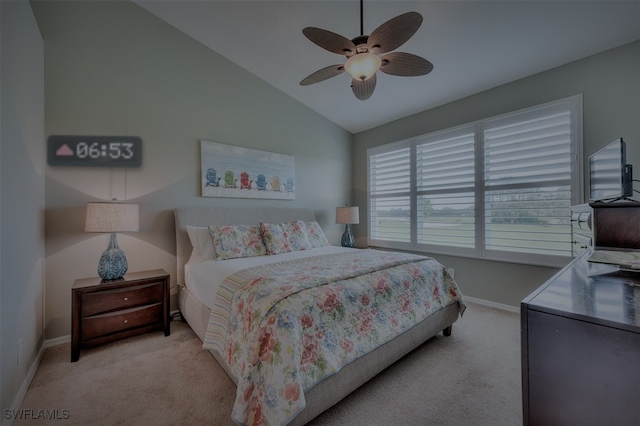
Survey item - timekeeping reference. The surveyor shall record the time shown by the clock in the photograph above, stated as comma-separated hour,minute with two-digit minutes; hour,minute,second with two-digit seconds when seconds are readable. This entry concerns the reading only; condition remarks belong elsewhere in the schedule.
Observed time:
6,53
